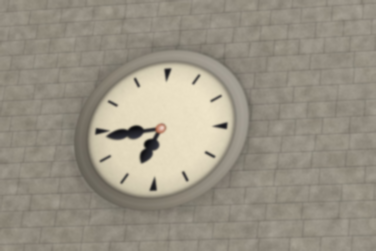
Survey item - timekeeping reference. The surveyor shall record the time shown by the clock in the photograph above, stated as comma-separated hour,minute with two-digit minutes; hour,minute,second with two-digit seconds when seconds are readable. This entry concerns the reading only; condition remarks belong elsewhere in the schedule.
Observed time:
6,44
